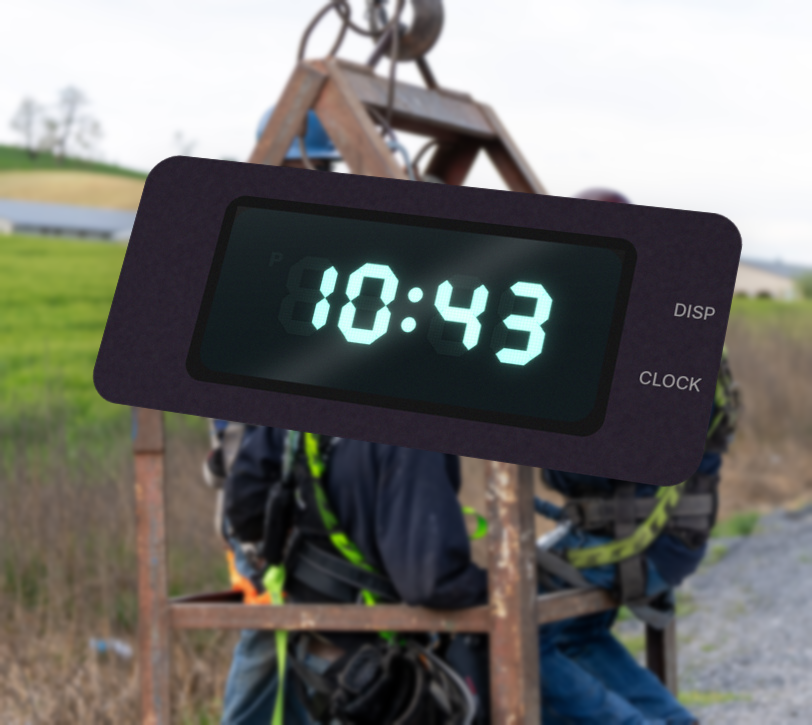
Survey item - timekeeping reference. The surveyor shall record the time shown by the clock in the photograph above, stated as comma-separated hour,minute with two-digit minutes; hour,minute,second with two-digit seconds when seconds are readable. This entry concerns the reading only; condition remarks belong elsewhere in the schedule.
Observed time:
10,43
